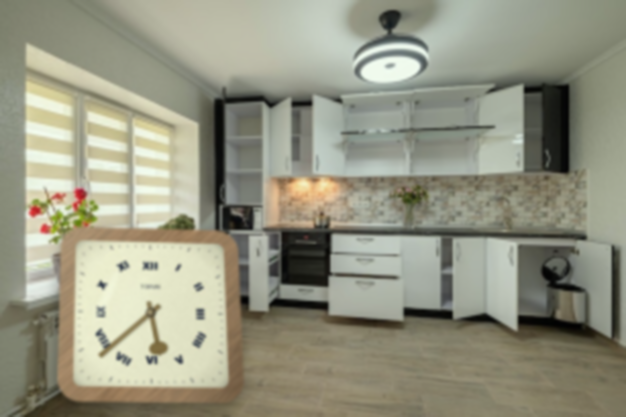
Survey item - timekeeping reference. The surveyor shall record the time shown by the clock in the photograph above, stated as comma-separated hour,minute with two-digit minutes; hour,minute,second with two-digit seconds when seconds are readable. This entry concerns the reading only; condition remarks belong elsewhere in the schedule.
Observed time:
5,38
